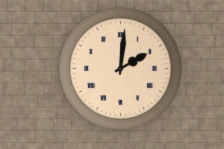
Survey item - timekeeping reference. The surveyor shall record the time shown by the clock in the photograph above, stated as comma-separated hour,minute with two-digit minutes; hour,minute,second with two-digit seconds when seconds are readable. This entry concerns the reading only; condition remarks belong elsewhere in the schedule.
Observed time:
2,01
